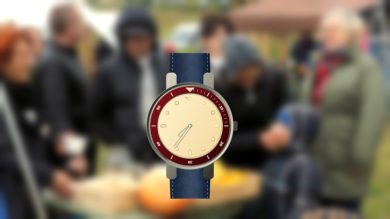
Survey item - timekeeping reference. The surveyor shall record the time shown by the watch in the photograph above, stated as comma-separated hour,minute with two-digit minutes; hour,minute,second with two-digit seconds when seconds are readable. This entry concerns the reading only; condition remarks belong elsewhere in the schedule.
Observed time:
7,36
